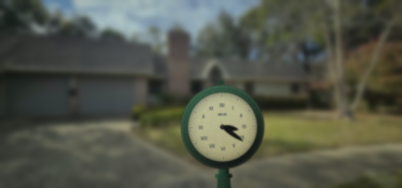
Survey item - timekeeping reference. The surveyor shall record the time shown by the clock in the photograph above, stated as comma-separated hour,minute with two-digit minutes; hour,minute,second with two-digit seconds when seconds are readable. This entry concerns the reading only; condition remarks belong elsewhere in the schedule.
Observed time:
3,21
